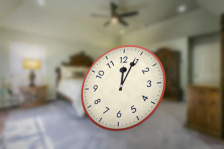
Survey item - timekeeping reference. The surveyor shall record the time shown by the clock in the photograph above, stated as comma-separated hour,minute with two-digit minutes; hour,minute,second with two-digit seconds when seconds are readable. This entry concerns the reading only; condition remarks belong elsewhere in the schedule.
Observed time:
12,04
